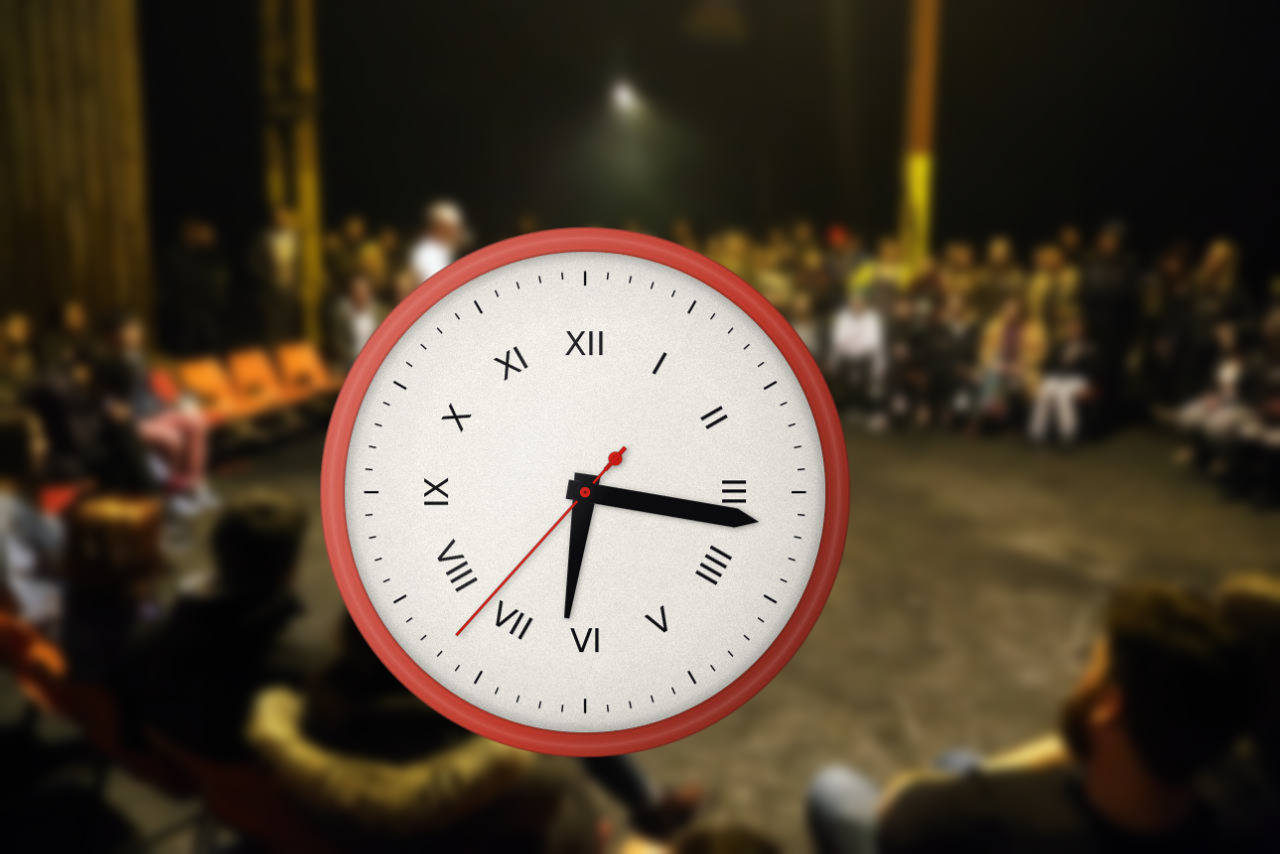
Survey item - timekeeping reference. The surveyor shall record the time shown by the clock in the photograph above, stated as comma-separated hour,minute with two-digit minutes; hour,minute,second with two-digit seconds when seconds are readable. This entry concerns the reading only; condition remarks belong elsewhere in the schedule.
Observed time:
6,16,37
